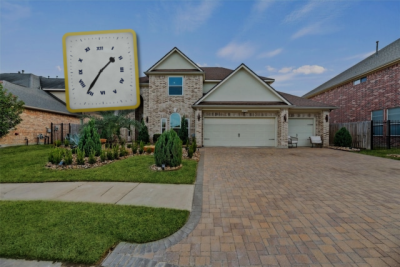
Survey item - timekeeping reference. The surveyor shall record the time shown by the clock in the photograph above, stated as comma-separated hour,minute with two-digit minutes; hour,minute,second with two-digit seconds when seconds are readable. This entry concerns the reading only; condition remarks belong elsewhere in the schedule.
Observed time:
1,36
